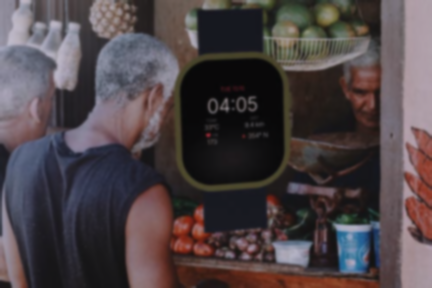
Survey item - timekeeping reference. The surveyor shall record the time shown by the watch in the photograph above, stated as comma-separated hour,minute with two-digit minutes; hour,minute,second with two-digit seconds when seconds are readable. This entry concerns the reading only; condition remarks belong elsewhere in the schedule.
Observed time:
4,05
